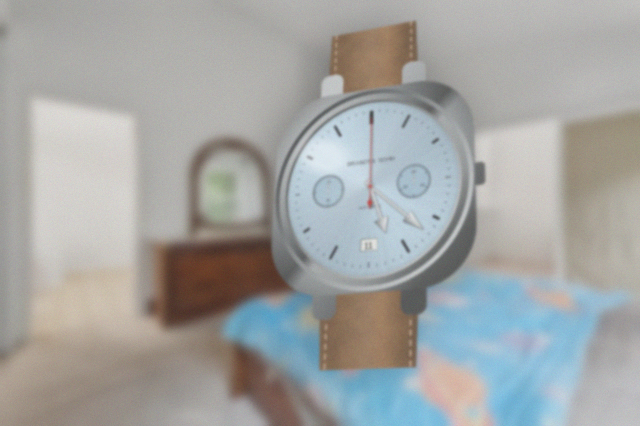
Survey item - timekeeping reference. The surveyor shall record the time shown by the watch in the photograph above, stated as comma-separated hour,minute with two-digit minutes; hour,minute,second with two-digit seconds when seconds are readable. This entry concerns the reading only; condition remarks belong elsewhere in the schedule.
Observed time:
5,22
